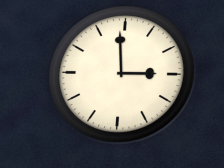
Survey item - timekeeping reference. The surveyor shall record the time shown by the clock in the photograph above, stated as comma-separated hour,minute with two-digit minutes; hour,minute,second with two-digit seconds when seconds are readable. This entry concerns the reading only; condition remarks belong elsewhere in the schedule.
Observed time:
2,59
